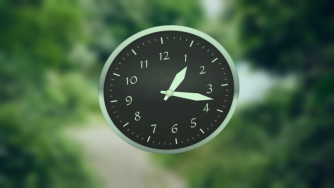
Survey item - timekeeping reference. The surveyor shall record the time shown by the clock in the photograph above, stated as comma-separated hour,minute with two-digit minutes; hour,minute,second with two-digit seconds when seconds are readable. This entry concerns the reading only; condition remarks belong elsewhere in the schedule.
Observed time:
1,18
